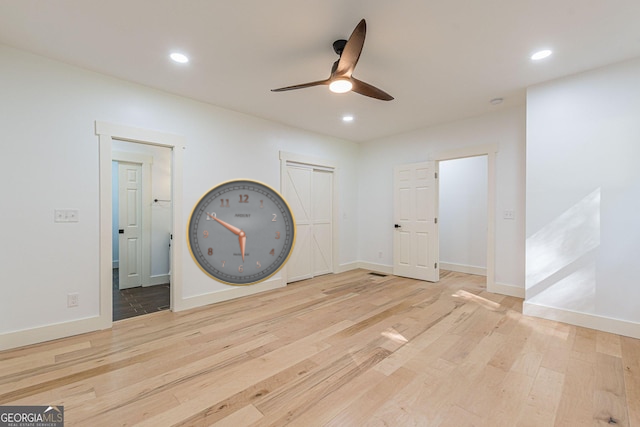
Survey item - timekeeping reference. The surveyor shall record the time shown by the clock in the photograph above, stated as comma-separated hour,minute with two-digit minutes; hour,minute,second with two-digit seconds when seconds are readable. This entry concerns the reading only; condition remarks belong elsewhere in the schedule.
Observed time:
5,50
